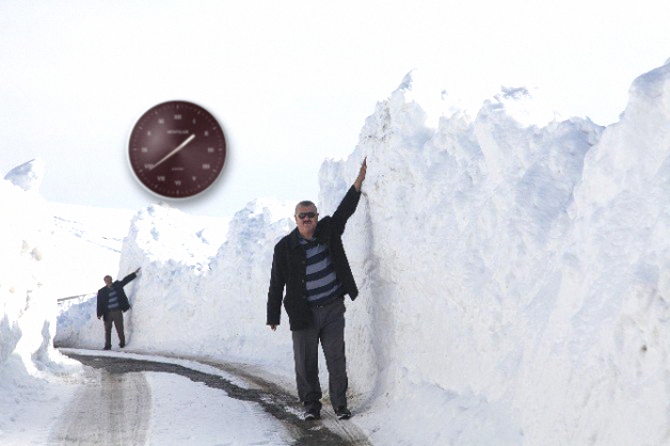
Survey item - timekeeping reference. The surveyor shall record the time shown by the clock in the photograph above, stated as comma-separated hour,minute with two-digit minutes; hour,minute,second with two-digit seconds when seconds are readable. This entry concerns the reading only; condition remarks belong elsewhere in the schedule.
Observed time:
1,39
